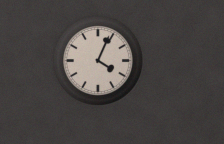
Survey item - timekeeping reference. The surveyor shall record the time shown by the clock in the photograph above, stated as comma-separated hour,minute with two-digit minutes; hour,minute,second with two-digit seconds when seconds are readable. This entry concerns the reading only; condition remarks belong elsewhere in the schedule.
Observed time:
4,04
